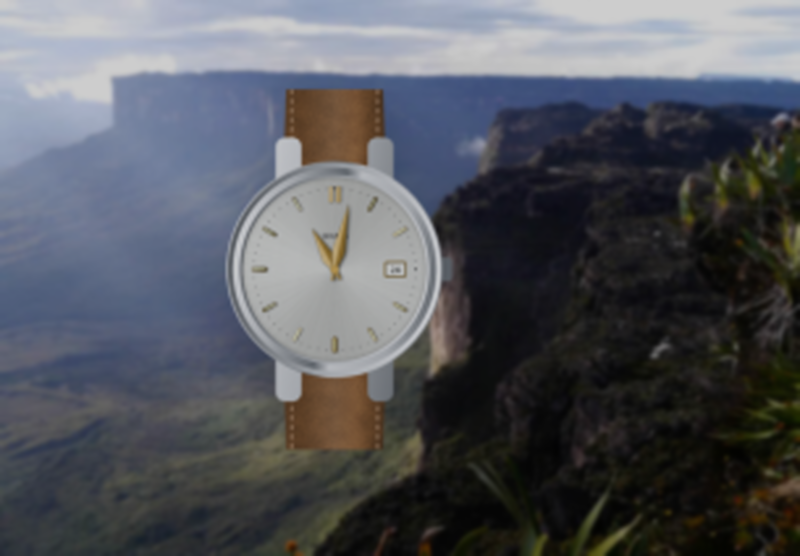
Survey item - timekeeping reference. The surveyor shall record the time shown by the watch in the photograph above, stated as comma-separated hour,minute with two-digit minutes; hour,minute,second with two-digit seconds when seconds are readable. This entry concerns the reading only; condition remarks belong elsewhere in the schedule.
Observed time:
11,02
